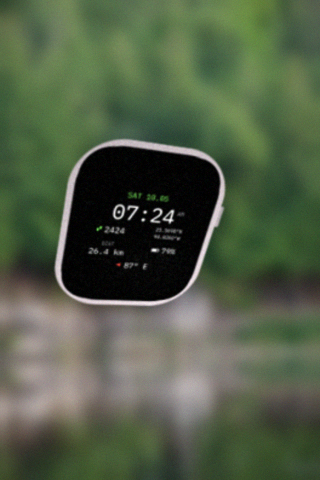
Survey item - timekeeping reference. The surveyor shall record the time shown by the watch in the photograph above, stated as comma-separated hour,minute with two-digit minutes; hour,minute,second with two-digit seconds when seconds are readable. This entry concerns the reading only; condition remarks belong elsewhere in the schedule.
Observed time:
7,24
